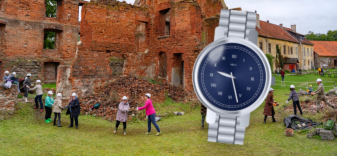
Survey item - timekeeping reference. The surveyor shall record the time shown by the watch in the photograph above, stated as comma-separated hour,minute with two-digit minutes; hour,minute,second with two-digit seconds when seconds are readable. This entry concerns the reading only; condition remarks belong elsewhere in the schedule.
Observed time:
9,27
